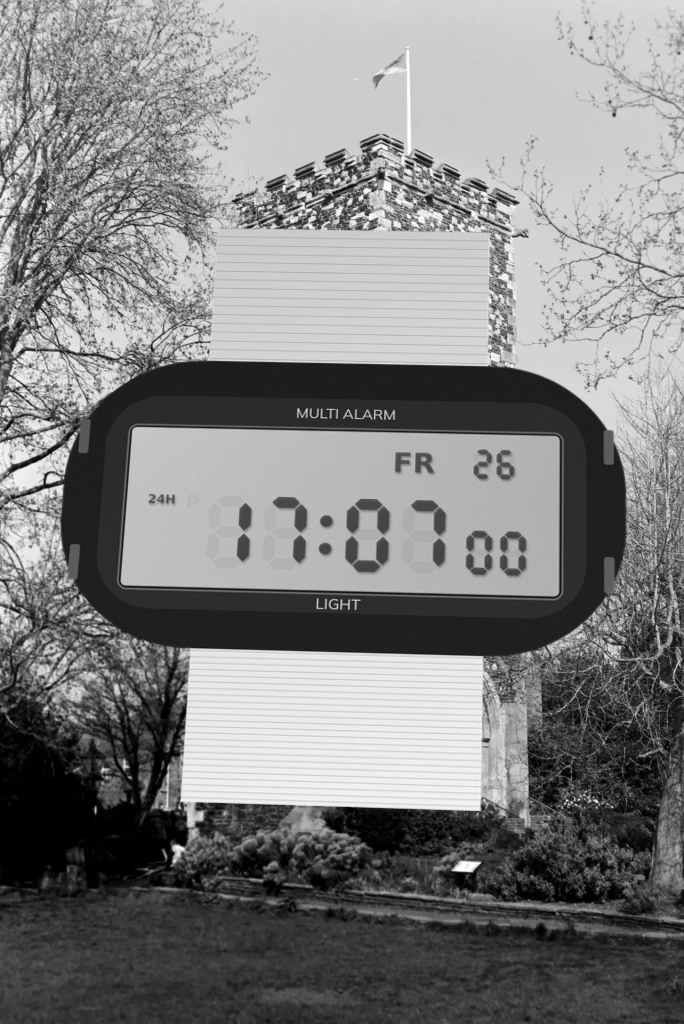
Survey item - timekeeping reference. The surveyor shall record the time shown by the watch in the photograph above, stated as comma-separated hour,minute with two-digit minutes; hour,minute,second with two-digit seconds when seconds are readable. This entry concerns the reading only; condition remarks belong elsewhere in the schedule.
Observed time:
17,07,00
